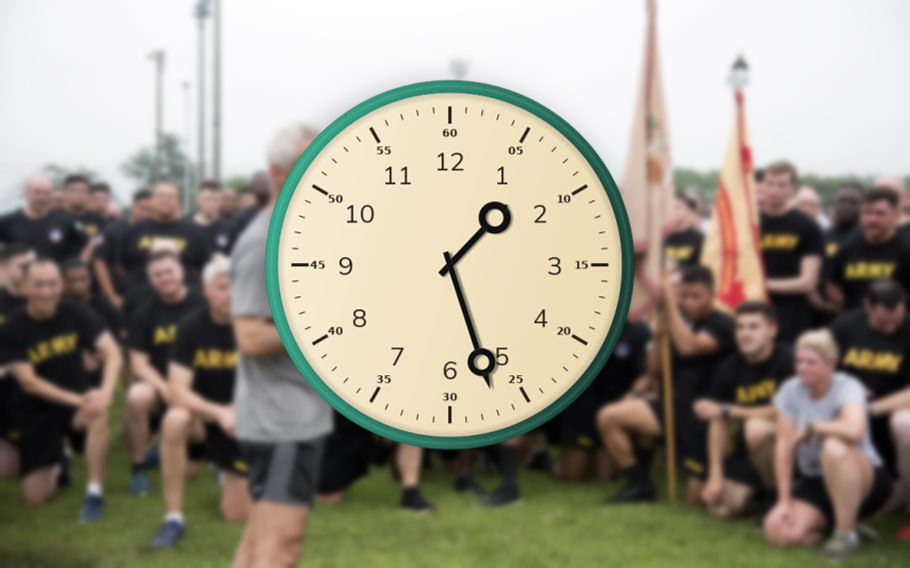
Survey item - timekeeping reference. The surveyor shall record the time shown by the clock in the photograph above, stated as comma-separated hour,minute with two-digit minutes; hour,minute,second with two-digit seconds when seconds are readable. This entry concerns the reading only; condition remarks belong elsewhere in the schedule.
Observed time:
1,27
